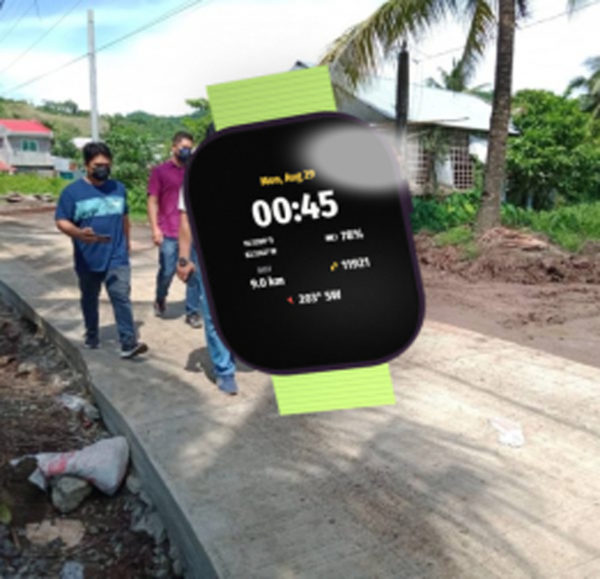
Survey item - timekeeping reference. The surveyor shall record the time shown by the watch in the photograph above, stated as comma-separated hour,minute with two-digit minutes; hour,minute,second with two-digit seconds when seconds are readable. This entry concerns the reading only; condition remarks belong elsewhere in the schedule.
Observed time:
0,45
